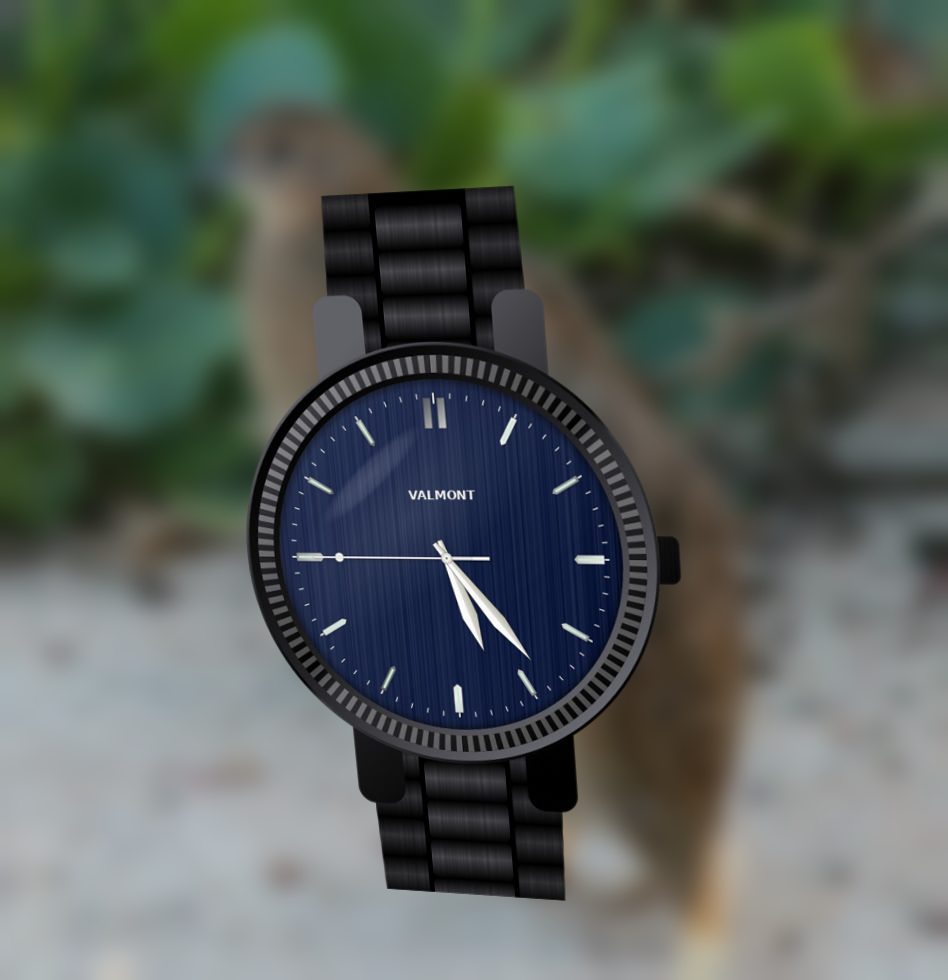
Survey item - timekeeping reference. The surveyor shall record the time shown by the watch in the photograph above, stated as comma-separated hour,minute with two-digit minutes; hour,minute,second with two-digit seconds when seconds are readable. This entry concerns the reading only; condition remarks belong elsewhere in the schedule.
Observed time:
5,23,45
